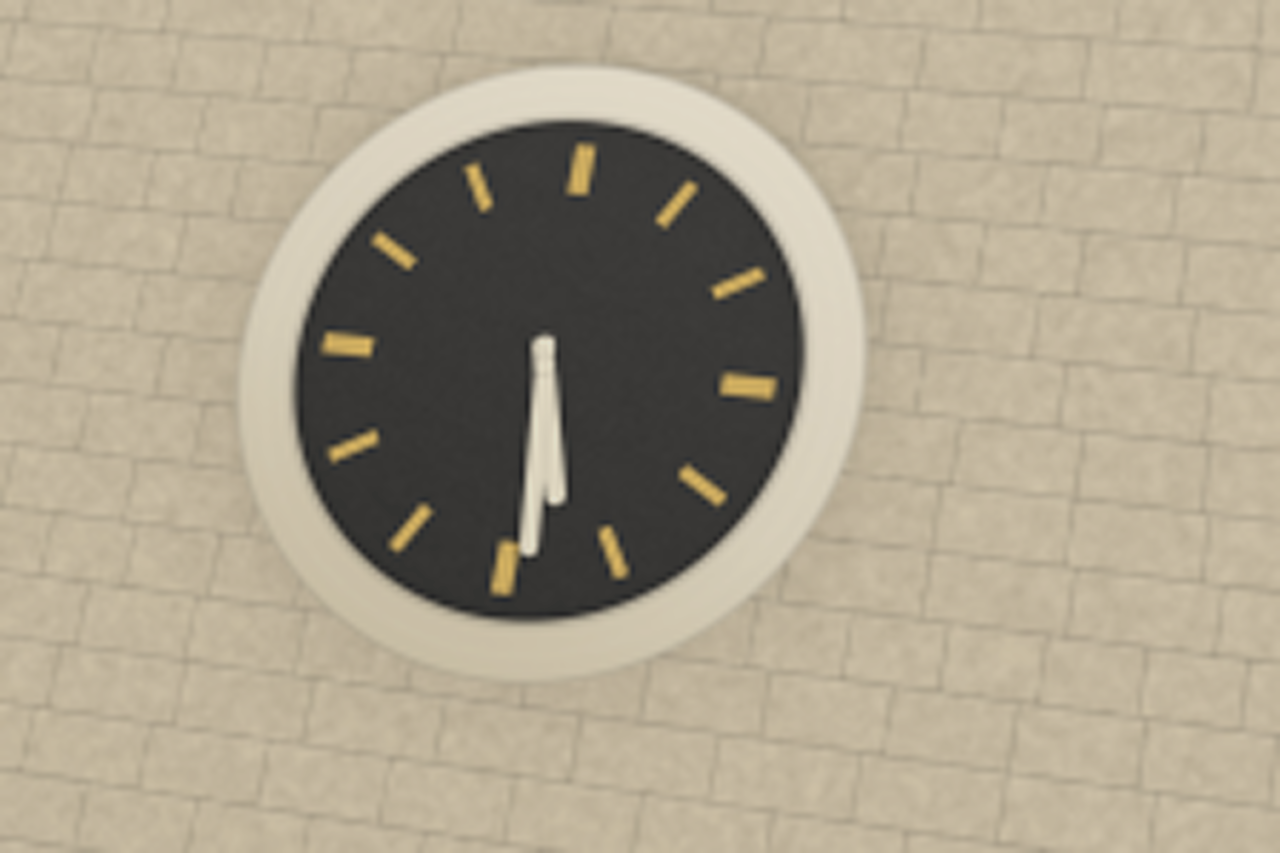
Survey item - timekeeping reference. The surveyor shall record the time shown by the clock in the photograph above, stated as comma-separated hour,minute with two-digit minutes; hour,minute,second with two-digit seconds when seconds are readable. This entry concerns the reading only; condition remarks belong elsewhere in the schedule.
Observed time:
5,29
